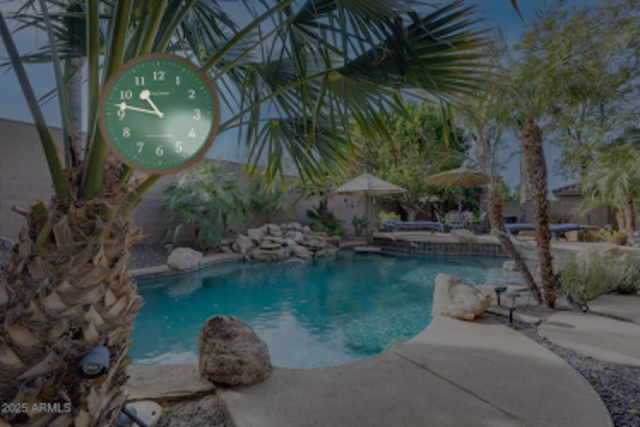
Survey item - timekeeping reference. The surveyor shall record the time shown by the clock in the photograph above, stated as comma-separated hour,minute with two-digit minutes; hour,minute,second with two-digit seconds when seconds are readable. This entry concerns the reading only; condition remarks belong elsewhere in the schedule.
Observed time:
10,47
